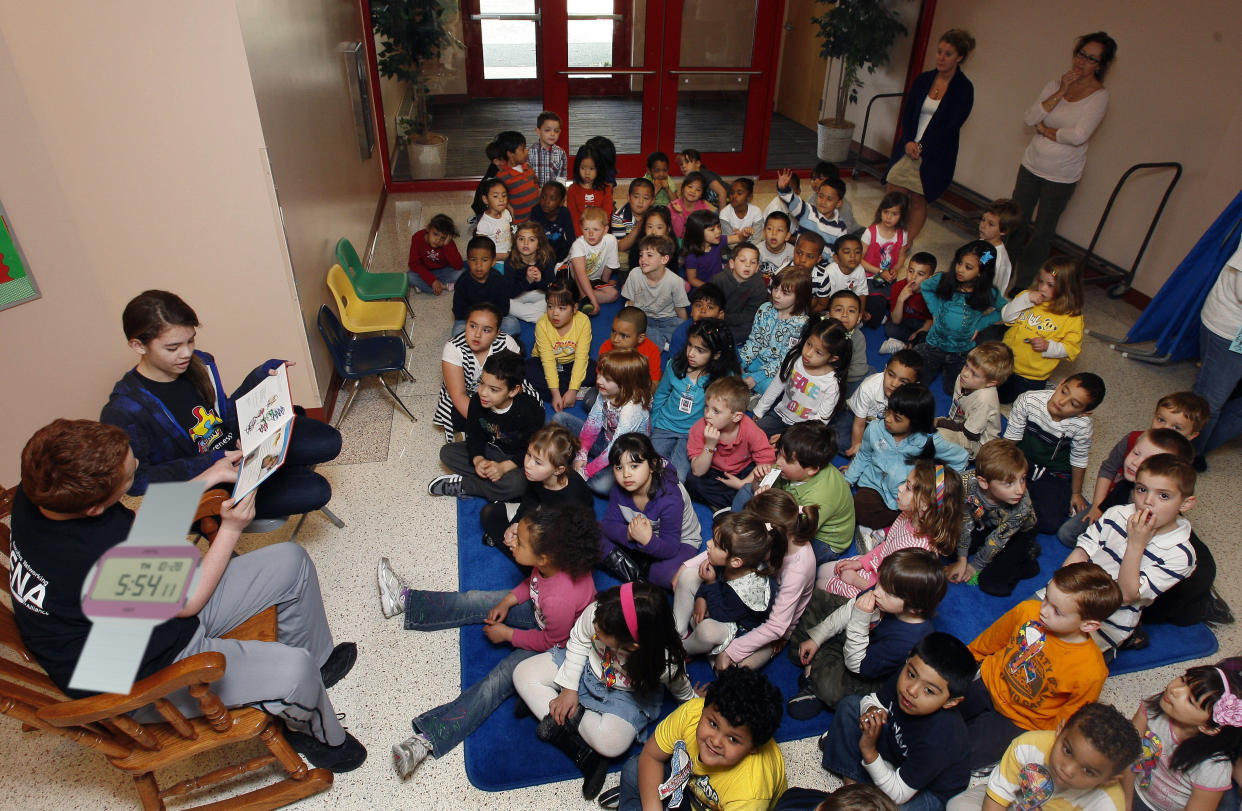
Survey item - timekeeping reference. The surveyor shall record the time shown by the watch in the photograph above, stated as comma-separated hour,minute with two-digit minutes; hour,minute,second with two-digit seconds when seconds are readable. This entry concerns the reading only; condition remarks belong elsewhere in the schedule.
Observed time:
5,54,11
